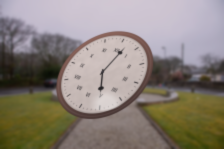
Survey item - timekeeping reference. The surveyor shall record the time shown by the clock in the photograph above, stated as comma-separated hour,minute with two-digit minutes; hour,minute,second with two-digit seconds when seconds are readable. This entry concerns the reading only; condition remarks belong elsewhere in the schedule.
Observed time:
5,02
